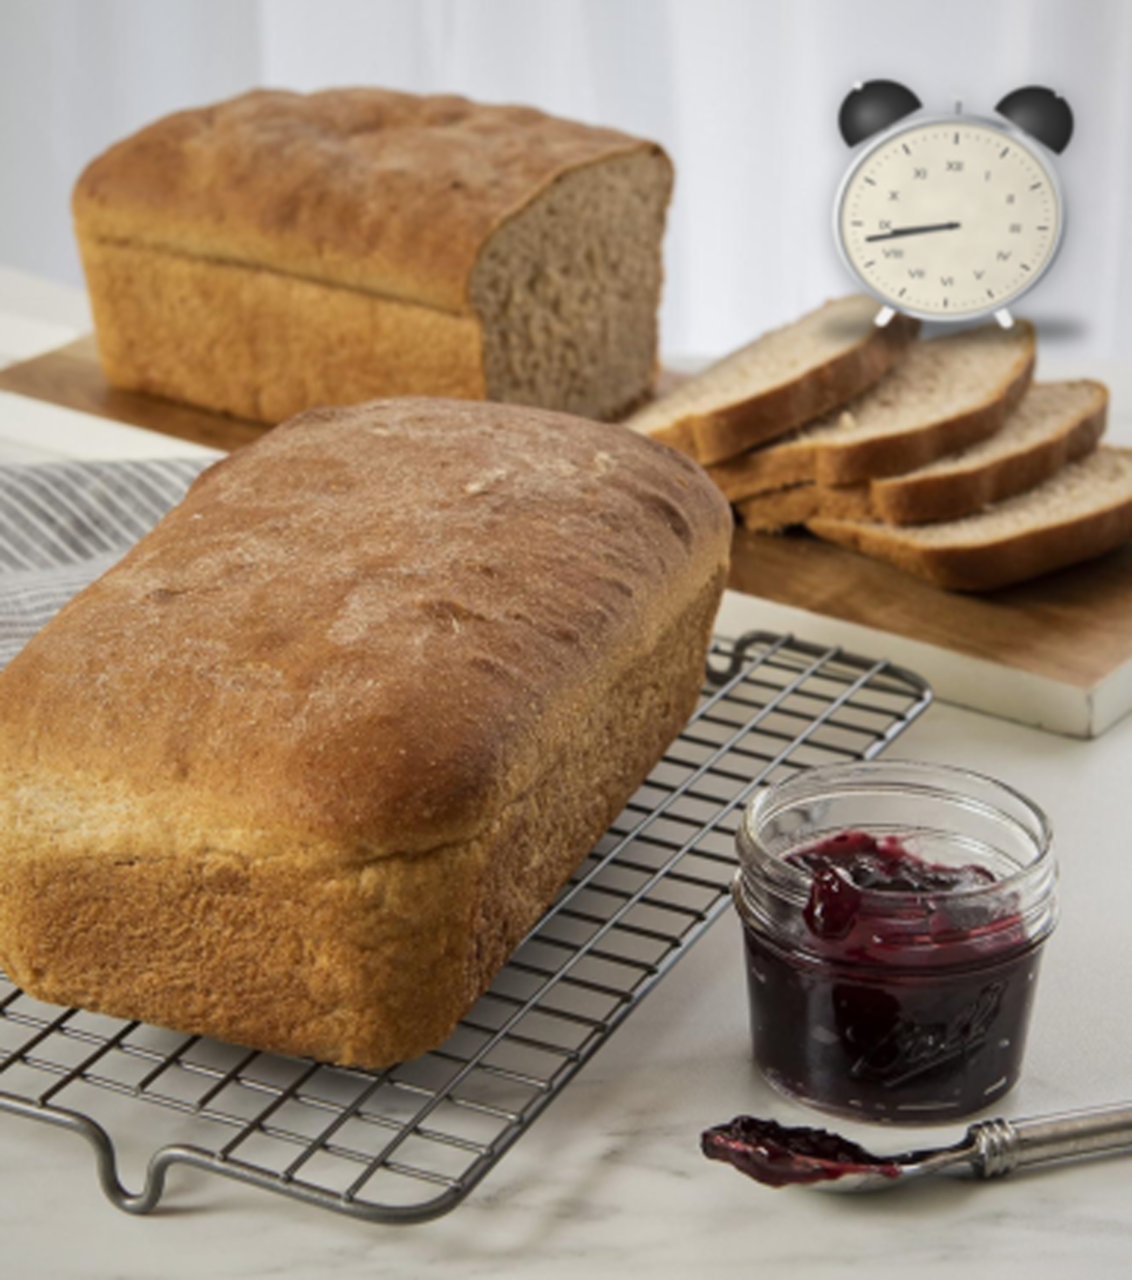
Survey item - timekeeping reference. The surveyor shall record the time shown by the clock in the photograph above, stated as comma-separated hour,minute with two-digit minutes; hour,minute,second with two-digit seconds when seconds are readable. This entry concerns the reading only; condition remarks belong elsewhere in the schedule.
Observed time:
8,43
